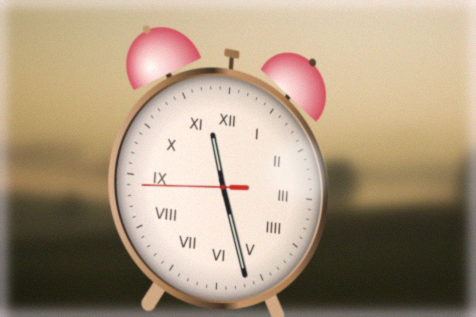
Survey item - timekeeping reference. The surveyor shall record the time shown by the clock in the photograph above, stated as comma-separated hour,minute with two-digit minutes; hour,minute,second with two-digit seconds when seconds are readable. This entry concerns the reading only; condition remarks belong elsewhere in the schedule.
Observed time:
11,26,44
